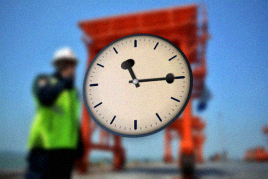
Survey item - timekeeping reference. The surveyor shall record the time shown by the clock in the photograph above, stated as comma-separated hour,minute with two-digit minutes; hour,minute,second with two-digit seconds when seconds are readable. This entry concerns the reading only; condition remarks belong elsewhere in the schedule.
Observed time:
11,15
